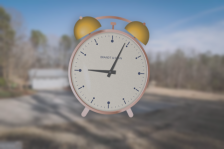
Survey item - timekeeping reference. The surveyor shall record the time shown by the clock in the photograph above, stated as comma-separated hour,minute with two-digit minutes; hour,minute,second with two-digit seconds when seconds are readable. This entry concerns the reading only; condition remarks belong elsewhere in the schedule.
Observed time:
9,04
